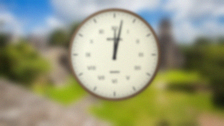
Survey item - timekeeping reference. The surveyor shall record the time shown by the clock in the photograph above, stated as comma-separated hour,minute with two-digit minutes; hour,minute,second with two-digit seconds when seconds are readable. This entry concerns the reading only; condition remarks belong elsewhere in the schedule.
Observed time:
12,02
